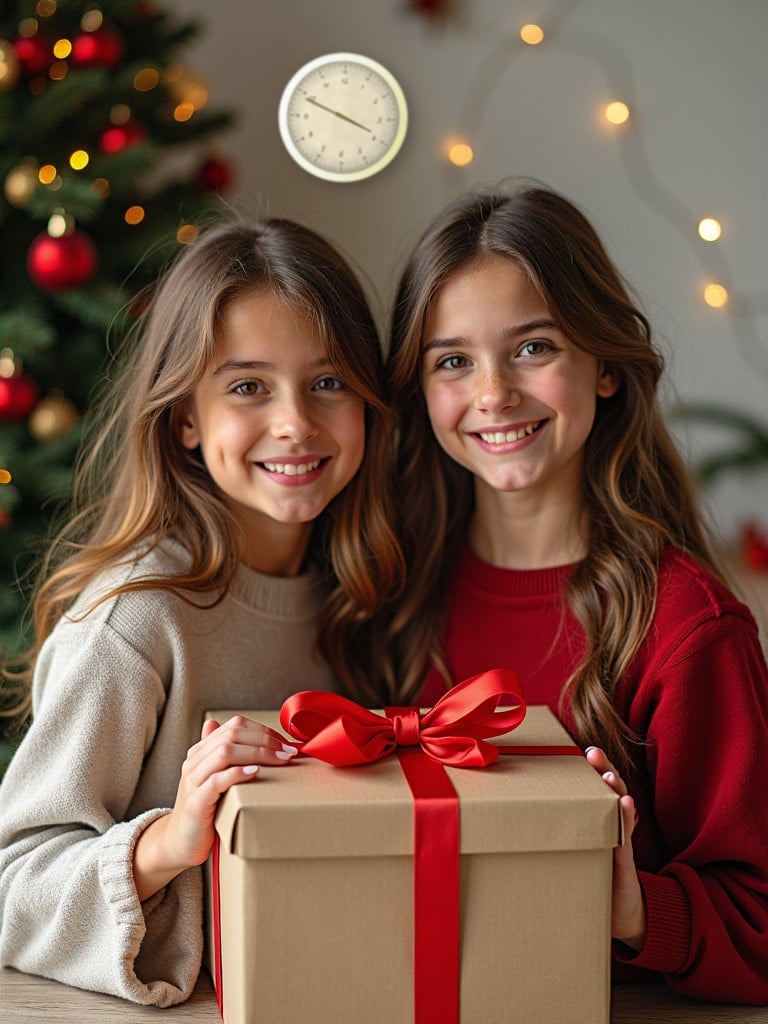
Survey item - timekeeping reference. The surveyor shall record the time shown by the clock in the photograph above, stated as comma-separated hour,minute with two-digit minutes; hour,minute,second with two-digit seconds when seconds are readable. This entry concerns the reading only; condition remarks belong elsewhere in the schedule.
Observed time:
3,49
